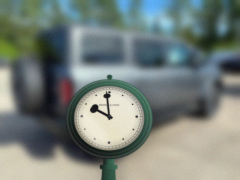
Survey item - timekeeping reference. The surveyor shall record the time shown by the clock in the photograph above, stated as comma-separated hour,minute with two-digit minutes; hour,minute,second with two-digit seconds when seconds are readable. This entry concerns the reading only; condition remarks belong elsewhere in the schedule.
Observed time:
9,59
